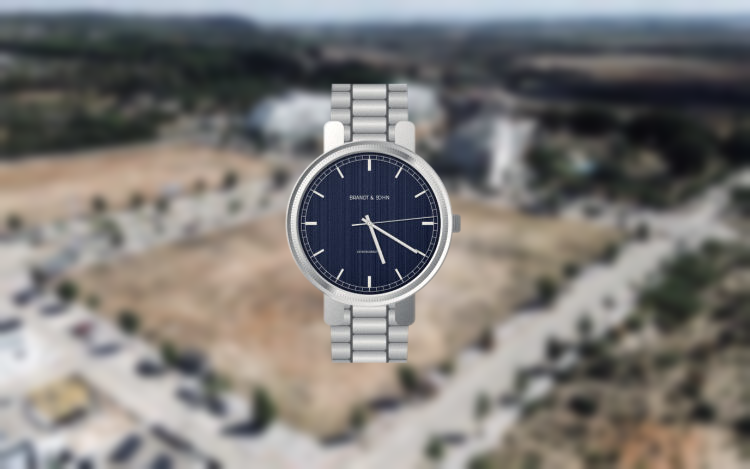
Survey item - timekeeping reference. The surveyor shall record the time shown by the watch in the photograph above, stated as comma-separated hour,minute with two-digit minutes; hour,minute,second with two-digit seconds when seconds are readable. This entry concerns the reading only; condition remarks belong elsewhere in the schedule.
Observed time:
5,20,14
